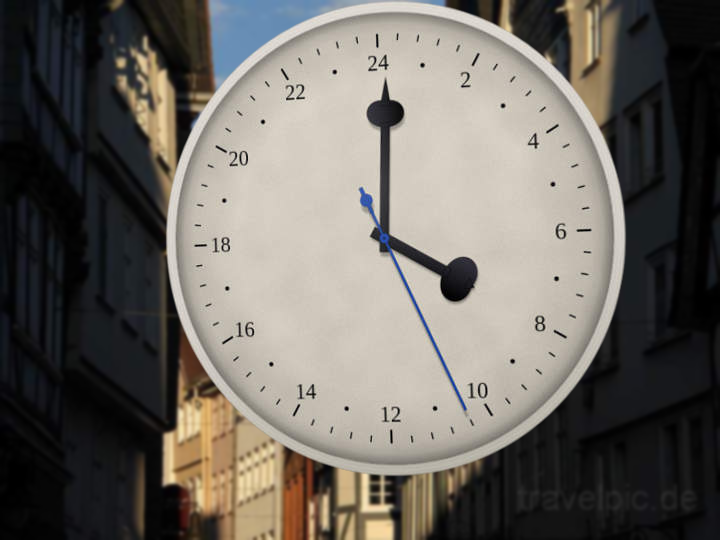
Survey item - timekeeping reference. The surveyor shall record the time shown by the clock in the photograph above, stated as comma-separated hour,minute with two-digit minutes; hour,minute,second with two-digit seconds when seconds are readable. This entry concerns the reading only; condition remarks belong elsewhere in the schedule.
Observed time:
8,00,26
